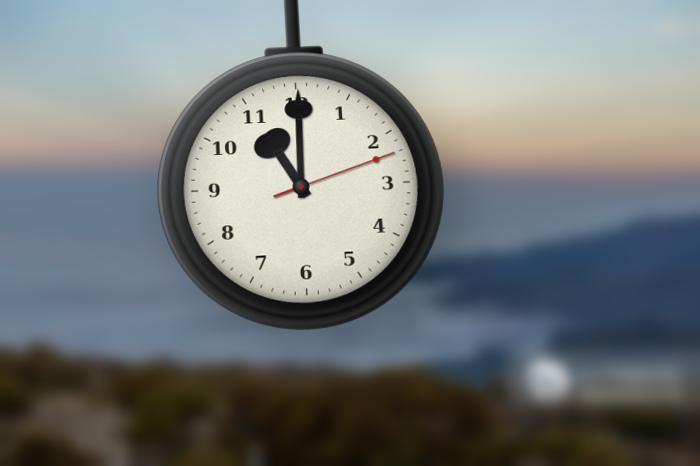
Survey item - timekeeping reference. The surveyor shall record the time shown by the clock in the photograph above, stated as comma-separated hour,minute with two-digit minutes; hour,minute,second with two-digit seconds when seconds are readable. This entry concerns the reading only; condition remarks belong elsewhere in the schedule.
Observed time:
11,00,12
